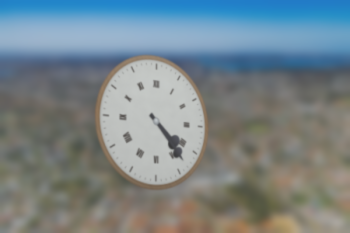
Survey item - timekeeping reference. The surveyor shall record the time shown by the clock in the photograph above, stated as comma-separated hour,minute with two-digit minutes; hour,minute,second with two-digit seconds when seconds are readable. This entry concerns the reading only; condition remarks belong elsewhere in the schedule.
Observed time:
4,23
